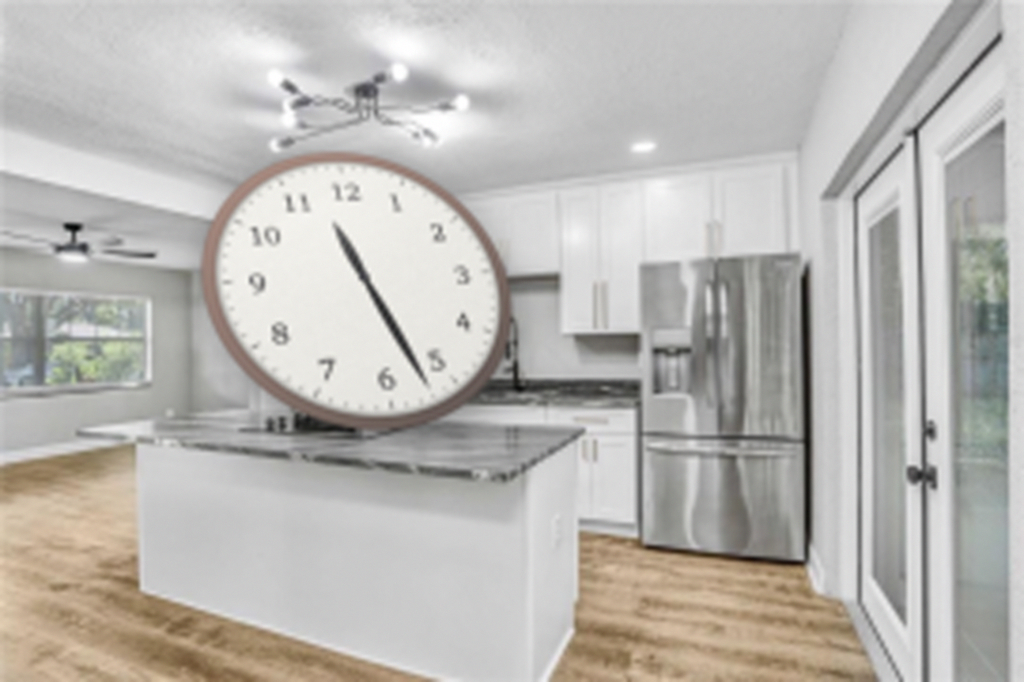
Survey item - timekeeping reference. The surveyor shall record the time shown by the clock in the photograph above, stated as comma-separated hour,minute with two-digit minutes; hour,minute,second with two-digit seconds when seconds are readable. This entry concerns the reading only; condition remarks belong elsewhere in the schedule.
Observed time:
11,27
